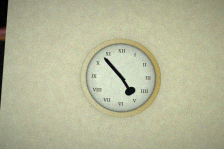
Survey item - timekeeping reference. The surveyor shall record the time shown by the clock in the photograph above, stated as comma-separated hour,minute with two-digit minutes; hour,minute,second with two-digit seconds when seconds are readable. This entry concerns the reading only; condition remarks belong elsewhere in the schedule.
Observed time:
4,53
